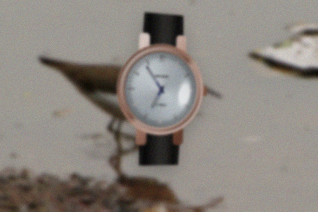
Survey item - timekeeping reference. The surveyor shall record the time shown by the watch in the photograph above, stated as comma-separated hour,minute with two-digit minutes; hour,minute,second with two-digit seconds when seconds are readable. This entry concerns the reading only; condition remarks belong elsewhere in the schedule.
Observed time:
6,54
